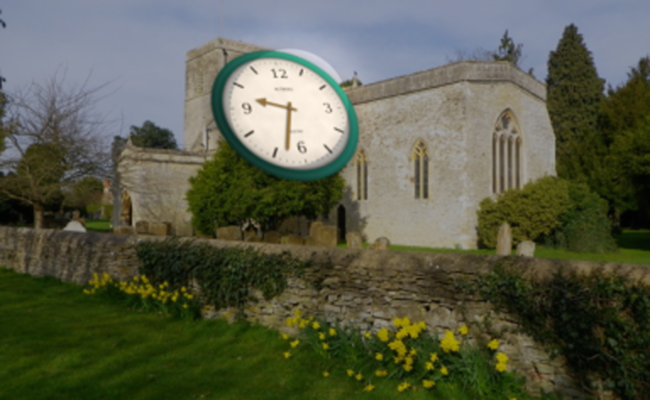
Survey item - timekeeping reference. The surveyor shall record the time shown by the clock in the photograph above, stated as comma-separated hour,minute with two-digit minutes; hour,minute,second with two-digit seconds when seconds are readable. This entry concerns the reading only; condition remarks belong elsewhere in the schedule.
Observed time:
9,33
